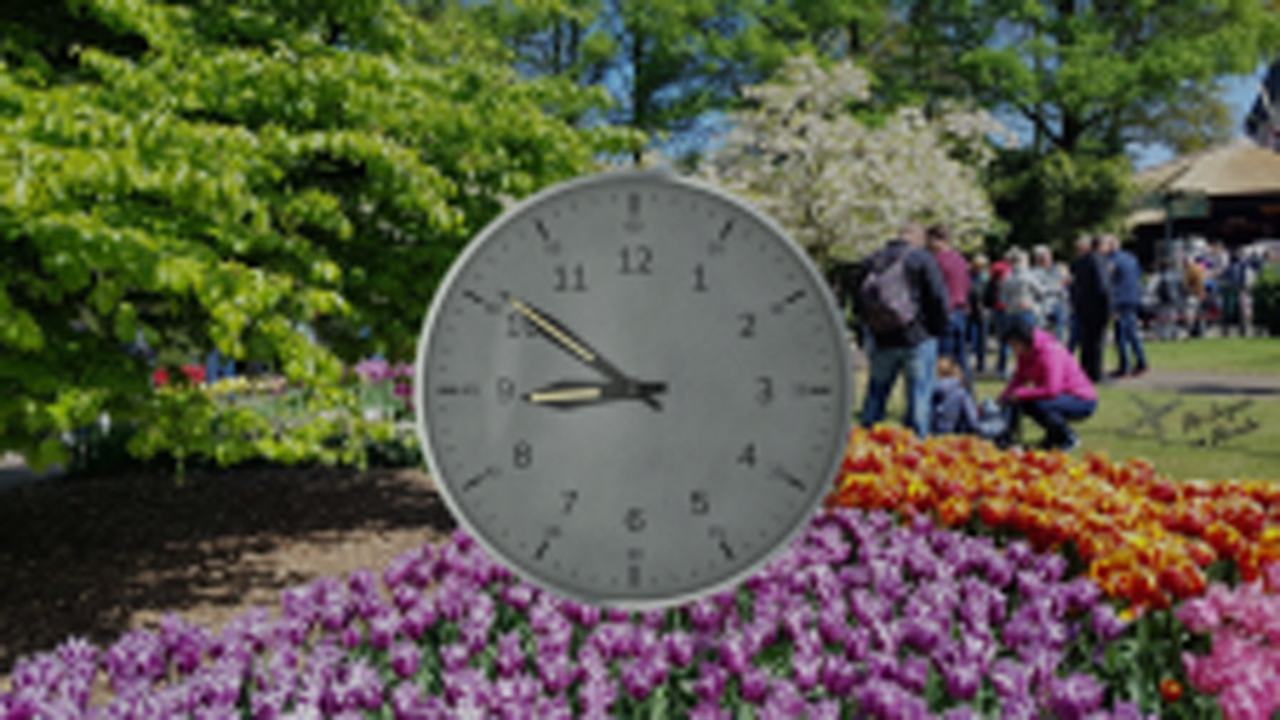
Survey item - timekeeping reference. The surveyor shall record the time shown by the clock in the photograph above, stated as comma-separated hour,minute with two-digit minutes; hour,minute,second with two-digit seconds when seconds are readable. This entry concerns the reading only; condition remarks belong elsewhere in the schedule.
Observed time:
8,51
